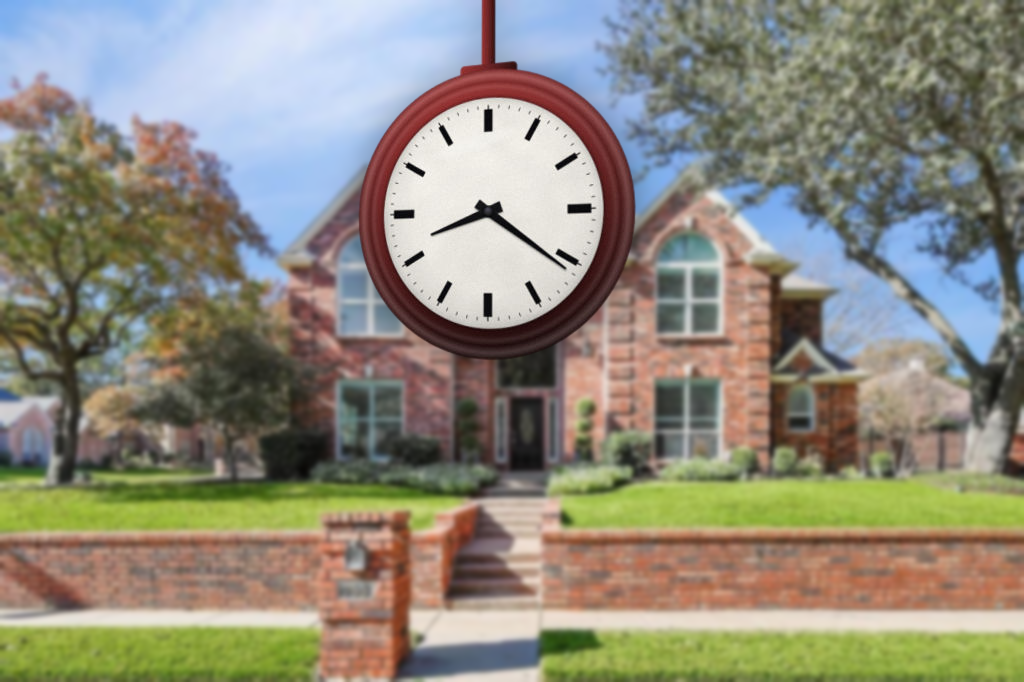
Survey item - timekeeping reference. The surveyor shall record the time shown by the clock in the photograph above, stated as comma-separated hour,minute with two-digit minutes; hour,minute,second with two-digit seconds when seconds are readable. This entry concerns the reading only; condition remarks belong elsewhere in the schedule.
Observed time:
8,21
